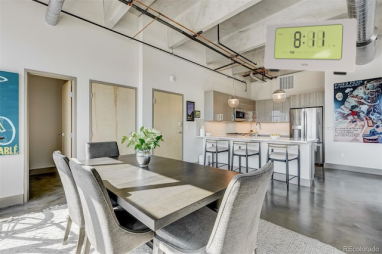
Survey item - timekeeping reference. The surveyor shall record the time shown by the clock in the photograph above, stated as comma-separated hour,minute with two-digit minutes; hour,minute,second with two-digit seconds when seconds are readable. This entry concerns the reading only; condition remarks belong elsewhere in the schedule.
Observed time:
8,11
